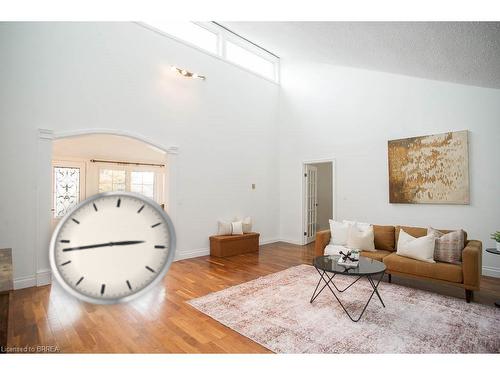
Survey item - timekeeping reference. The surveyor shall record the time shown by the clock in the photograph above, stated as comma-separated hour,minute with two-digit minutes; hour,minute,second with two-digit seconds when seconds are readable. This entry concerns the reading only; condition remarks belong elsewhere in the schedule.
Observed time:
2,43
